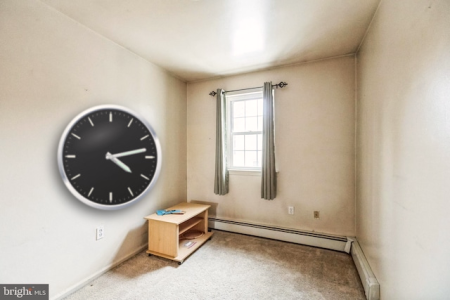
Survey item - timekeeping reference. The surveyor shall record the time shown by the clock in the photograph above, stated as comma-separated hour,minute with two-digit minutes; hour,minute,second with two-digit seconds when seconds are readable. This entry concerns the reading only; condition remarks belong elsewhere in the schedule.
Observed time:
4,13
